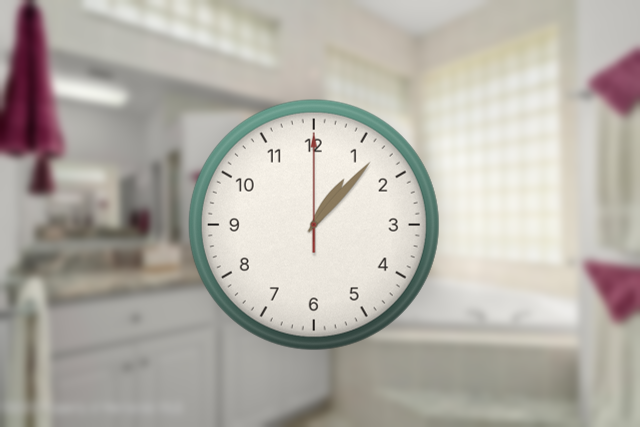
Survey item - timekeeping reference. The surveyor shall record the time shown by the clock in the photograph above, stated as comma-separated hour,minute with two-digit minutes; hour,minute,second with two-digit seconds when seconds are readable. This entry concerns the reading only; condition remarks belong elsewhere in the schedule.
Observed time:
1,07,00
